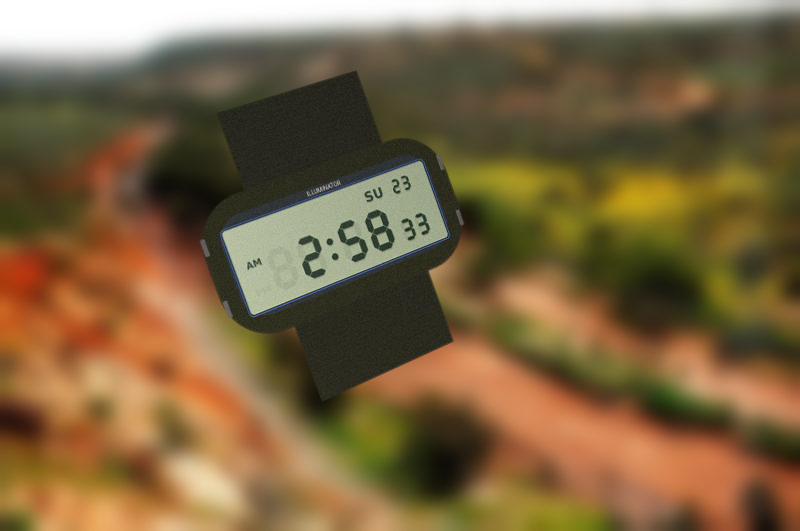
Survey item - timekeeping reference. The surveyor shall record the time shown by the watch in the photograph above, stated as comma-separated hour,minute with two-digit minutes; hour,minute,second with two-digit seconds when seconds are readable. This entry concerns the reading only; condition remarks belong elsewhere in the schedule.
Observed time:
2,58,33
